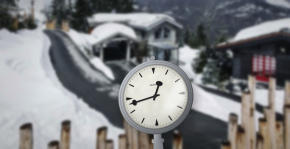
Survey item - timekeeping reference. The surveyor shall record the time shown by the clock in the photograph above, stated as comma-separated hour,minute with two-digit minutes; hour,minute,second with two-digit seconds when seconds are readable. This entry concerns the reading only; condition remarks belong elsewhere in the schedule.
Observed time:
12,43
